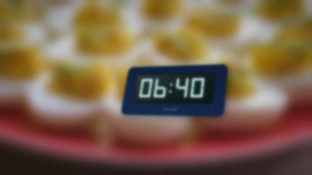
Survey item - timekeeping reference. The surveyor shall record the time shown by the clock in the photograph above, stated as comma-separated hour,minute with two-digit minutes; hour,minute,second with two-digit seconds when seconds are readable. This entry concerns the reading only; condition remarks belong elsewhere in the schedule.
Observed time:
6,40
